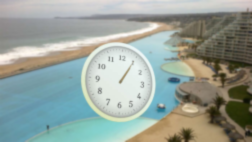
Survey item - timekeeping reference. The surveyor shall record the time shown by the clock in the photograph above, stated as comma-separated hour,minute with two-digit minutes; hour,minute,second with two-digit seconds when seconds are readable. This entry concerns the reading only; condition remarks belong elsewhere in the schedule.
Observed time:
1,05
